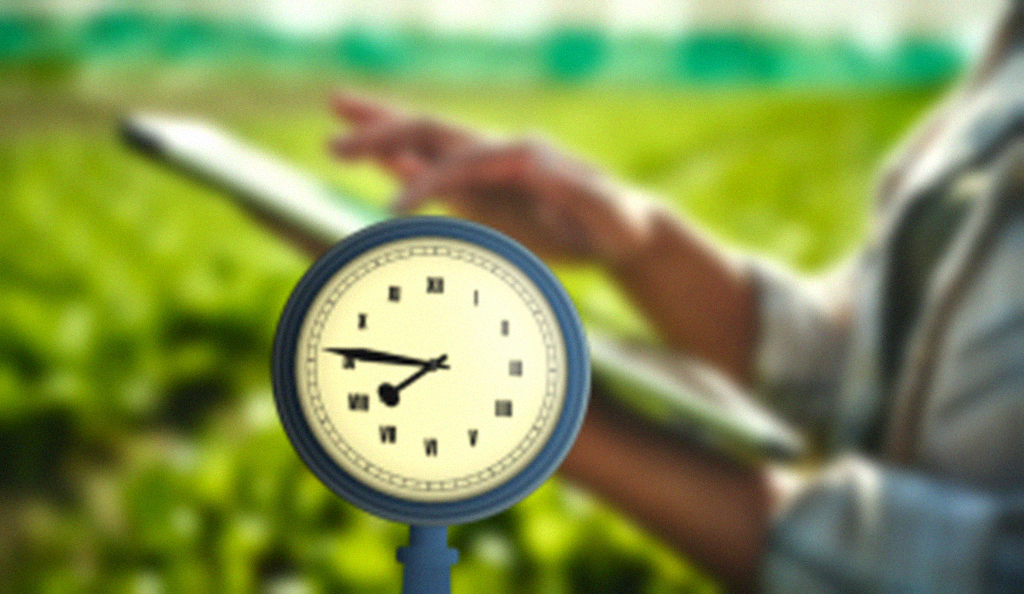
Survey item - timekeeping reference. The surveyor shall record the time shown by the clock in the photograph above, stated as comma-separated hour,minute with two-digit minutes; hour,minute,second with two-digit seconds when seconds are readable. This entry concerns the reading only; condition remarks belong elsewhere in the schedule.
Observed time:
7,46
